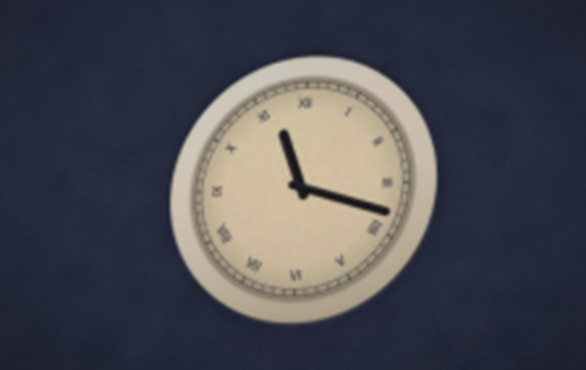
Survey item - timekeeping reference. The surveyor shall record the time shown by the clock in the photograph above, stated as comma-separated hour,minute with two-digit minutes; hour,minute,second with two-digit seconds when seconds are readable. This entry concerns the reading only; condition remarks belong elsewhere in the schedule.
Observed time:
11,18
